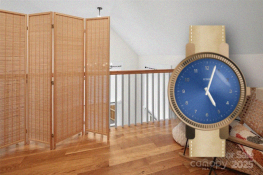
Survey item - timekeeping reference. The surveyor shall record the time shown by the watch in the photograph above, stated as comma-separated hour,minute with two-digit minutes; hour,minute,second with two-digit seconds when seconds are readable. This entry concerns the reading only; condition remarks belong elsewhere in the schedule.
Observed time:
5,03
